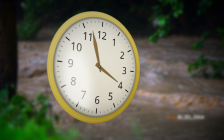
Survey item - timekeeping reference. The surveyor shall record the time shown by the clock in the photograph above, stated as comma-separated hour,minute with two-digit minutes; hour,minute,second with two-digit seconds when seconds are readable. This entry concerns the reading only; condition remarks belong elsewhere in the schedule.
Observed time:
3,57
